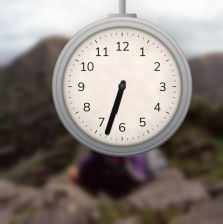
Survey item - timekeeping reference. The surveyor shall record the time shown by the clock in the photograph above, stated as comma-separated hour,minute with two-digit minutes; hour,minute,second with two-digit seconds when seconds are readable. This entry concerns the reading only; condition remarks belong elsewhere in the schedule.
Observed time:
6,33
